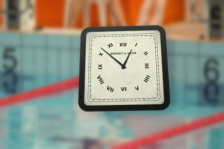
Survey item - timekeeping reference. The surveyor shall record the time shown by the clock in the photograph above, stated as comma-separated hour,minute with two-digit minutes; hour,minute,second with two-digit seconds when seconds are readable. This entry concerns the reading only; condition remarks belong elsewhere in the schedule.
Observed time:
12,52
